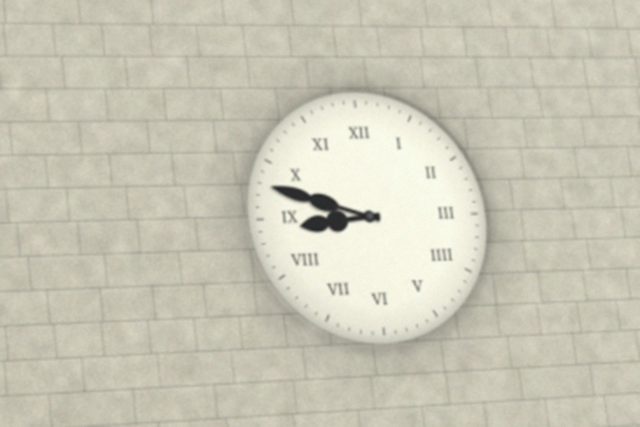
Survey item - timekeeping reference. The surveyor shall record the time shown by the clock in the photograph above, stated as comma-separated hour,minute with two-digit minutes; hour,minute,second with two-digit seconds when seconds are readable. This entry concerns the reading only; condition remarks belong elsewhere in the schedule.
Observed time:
8,48
